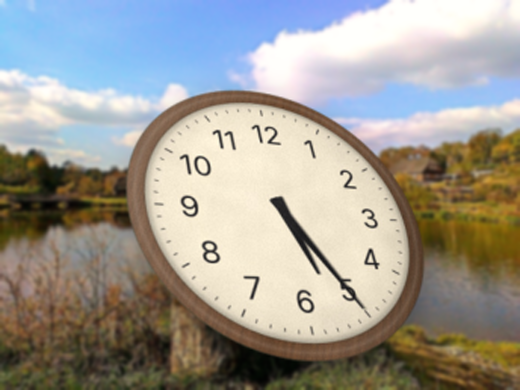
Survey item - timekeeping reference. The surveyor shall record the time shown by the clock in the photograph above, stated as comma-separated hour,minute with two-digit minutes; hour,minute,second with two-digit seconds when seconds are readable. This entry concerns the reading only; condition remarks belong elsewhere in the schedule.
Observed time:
5,25
